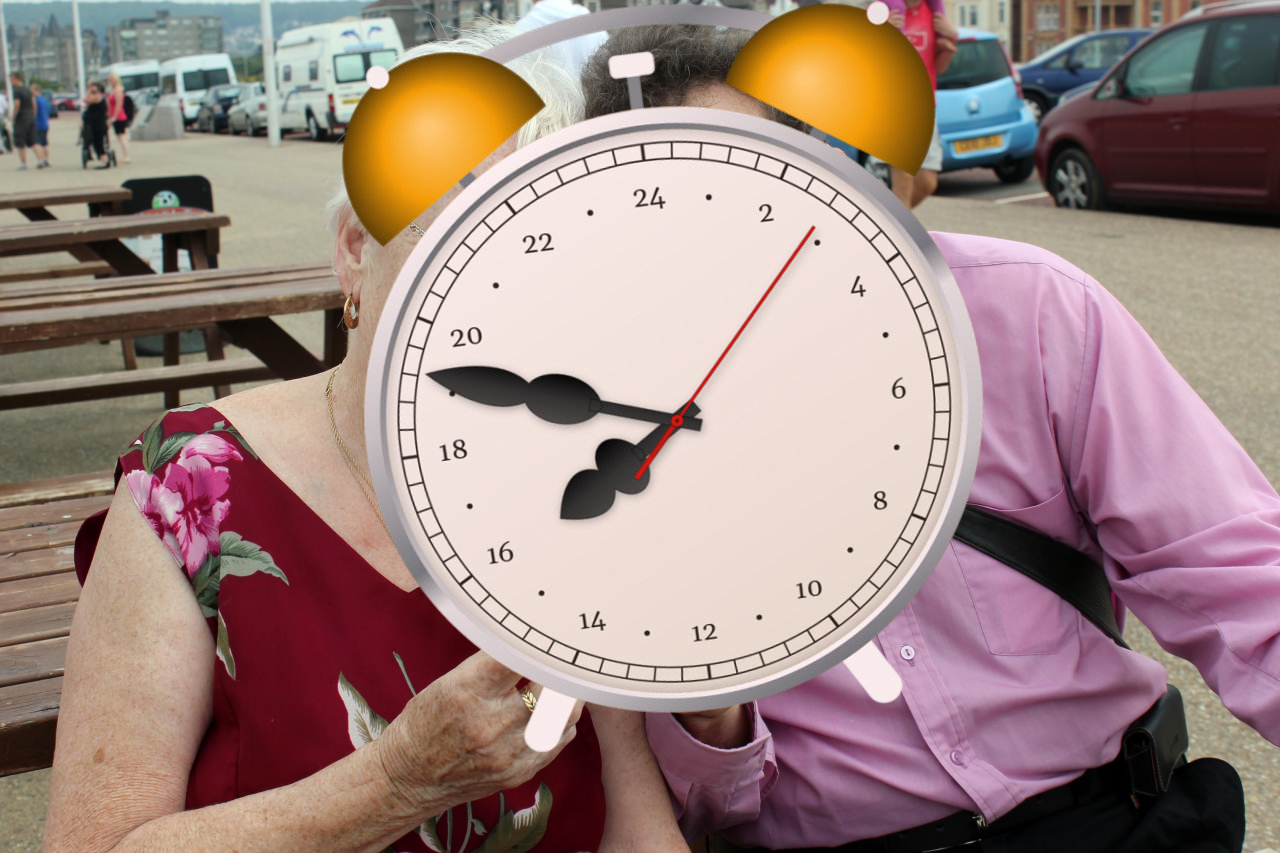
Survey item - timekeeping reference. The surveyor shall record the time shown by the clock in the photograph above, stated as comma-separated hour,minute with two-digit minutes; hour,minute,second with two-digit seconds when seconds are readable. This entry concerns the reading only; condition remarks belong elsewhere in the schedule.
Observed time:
15,48,07
